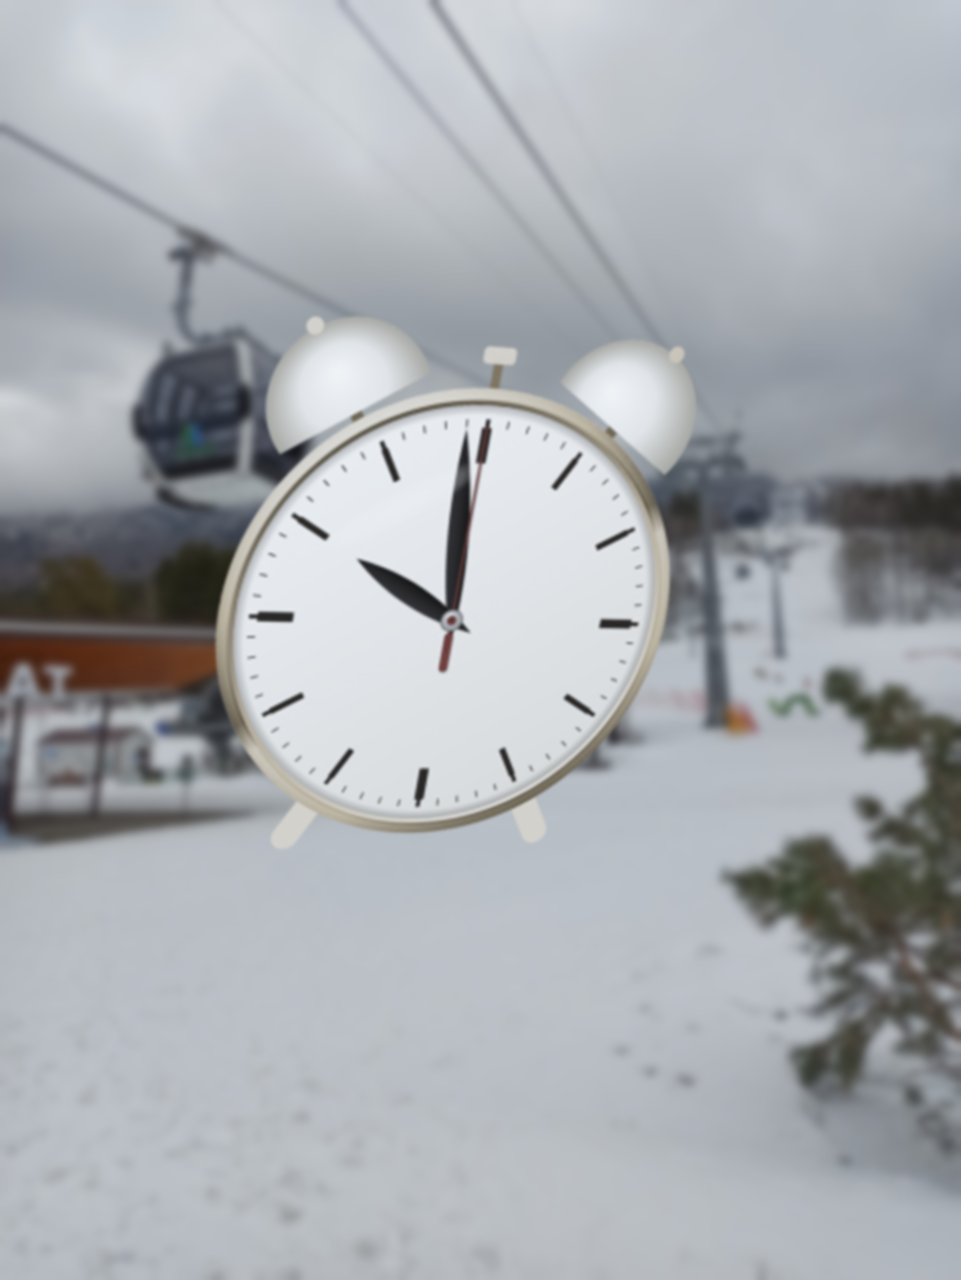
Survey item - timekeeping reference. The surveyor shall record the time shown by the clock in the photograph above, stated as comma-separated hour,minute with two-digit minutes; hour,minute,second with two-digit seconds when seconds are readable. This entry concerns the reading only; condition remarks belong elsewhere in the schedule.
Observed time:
9,59,00
